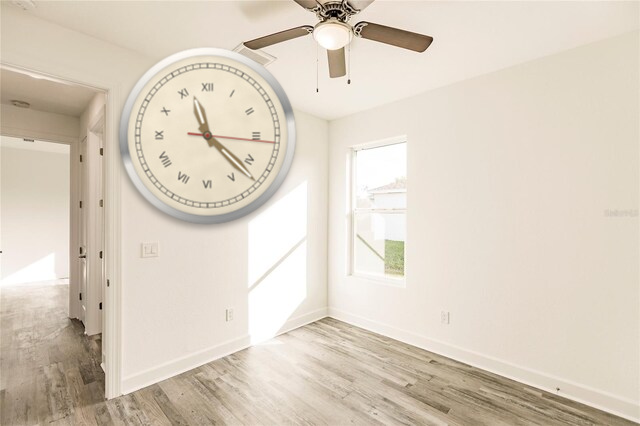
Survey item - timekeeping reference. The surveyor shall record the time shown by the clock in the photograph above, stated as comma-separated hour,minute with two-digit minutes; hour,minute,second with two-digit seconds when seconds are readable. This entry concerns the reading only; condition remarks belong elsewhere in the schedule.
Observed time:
11,22,16
